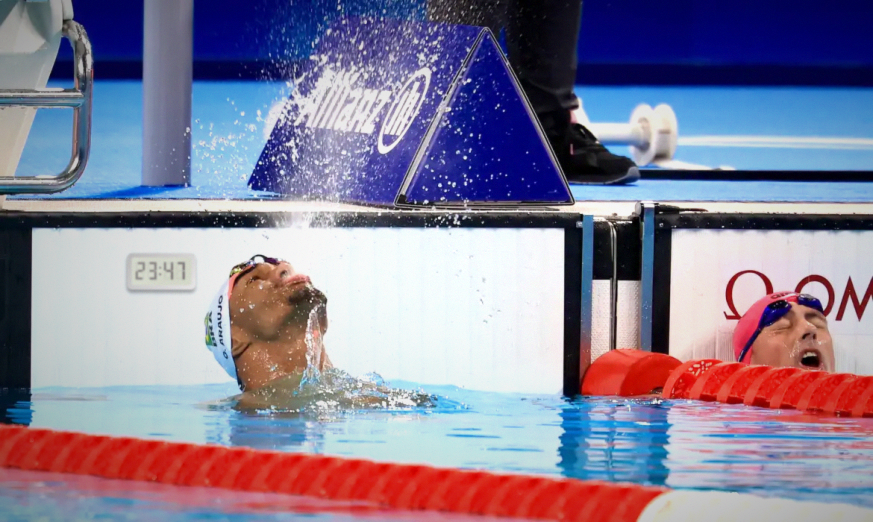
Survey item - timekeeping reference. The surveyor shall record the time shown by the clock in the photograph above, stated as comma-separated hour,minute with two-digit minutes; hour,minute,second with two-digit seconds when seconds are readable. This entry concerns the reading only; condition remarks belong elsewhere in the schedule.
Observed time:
23,47
